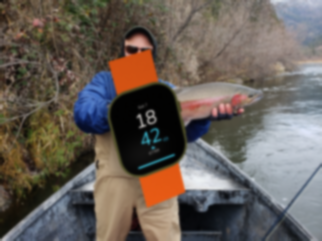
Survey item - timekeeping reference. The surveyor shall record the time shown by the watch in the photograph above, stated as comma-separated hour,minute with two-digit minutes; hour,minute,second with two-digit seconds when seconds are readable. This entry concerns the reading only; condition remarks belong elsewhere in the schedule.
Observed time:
18,42
